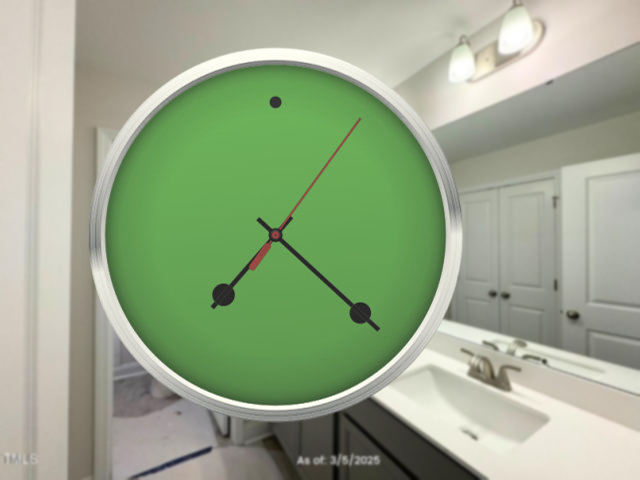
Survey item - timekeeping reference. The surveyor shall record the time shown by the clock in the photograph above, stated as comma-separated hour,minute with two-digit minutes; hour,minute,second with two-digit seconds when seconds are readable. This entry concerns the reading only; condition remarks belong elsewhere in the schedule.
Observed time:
7,22,06
